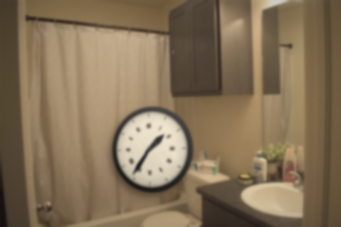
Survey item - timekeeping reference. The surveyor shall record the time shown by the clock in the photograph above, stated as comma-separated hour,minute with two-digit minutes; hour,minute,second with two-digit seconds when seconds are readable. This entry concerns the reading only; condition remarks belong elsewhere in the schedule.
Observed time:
1,36
